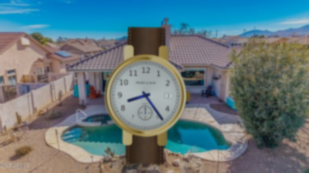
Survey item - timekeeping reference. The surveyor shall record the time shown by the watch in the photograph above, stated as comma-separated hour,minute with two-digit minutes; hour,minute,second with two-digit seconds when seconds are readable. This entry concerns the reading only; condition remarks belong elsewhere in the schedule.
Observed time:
8,24
